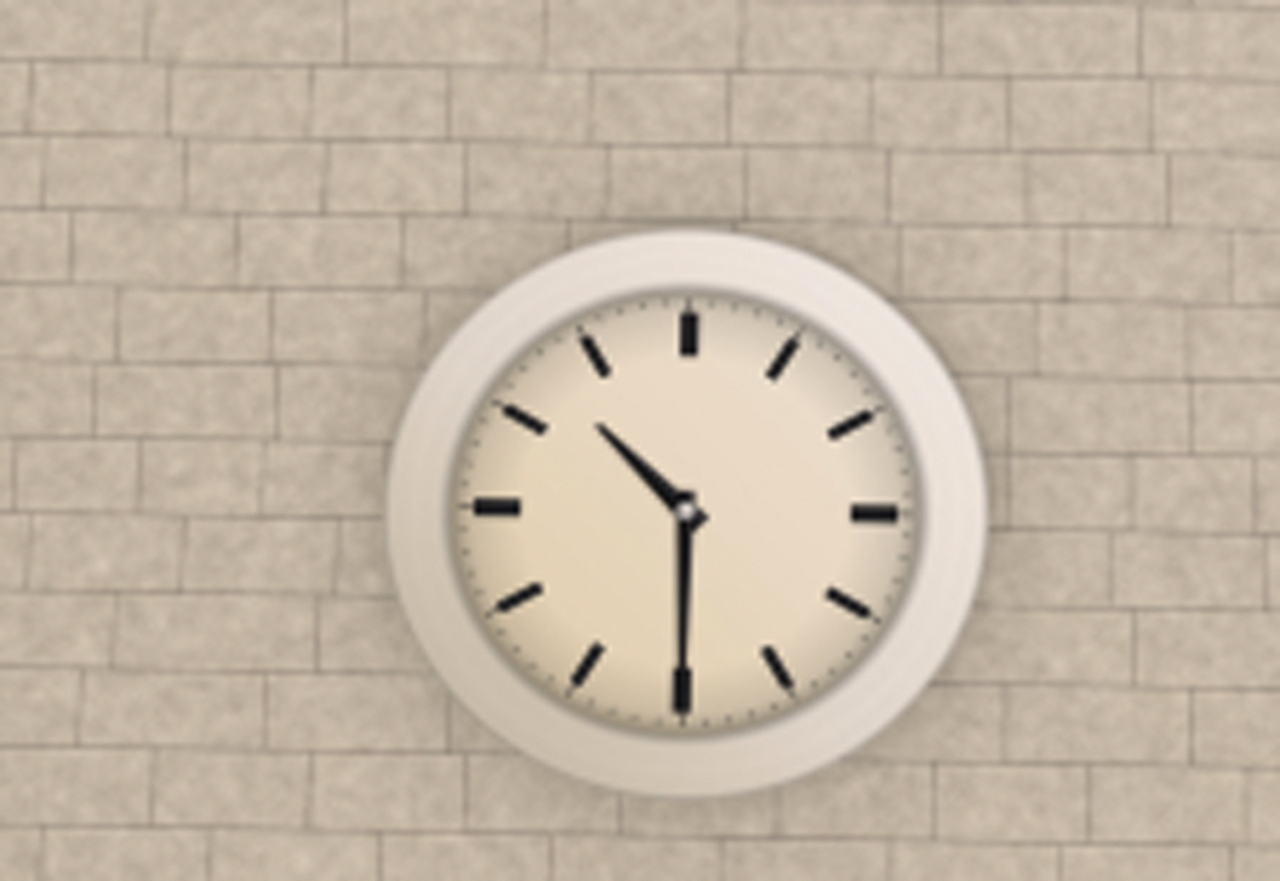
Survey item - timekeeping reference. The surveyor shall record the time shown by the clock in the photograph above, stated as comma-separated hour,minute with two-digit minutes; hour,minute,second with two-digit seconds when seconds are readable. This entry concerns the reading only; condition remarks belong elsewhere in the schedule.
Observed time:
10,30
